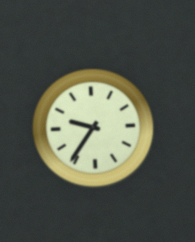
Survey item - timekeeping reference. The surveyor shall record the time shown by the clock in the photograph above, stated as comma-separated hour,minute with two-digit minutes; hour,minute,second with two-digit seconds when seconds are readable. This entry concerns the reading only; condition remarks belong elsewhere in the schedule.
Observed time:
9,36
